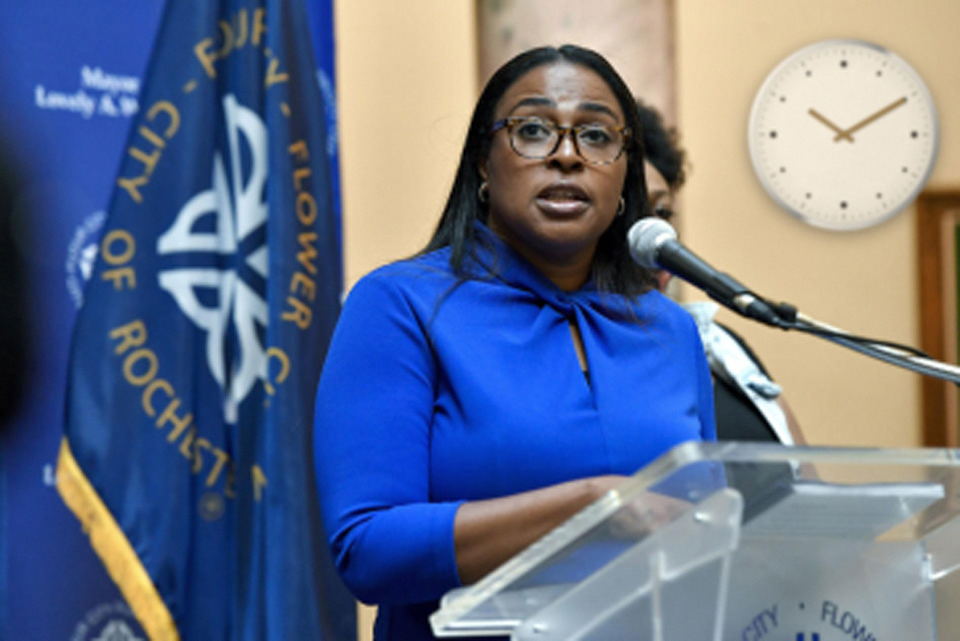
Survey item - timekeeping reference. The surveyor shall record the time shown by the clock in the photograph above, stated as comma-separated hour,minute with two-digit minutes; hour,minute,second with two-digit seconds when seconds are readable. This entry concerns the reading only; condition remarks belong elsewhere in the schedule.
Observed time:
10,10
